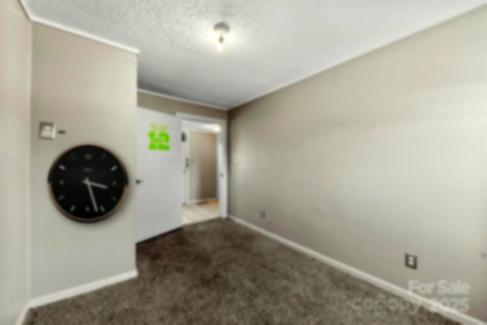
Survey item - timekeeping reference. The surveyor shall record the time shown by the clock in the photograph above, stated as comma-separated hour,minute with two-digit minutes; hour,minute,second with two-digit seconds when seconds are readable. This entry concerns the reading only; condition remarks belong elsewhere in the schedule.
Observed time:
3,27
